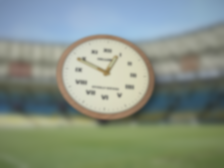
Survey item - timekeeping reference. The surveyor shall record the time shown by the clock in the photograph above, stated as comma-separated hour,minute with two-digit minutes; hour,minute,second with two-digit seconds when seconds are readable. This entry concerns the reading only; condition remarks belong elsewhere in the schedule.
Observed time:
12,49
